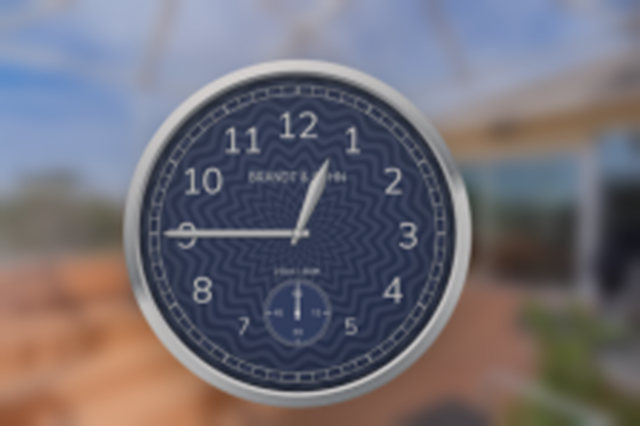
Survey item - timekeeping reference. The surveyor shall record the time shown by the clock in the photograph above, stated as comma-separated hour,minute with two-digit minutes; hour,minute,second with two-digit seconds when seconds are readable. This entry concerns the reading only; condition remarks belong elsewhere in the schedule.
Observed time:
12,45
